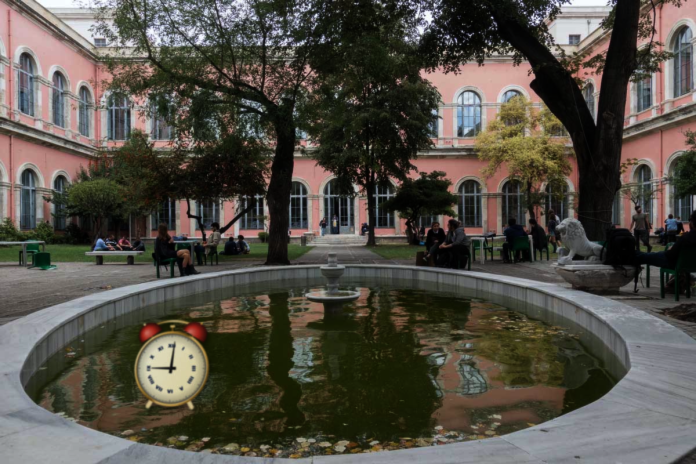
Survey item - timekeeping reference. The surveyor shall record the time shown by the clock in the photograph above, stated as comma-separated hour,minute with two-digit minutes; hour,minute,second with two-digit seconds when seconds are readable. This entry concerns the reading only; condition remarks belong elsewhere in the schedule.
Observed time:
9,01
